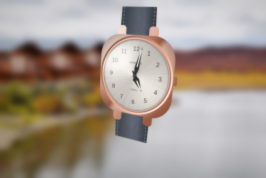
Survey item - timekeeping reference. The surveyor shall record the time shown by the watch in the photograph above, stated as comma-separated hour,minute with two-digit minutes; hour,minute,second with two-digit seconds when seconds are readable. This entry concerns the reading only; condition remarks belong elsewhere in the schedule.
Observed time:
5,02
